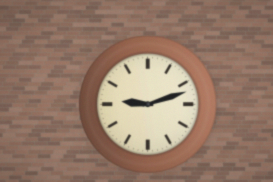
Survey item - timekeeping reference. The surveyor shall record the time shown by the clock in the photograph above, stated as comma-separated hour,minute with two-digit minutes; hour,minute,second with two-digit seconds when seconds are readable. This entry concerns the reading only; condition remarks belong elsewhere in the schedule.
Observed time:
9,12
